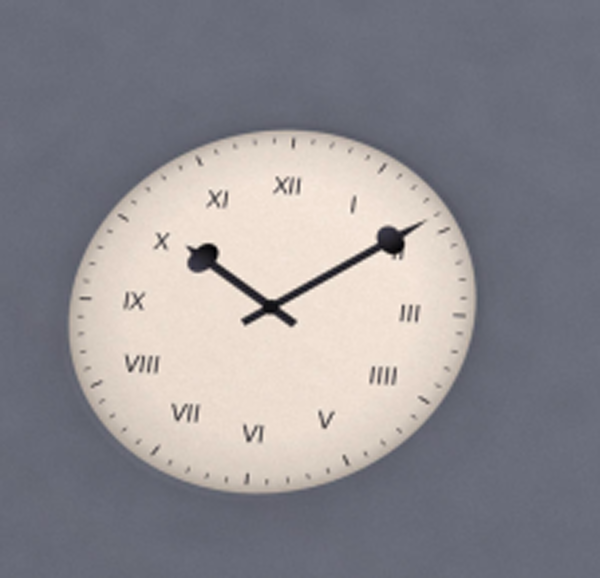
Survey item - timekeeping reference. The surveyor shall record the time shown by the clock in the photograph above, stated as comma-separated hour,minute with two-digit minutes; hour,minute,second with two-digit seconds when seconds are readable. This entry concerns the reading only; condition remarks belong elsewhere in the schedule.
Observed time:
10,09
